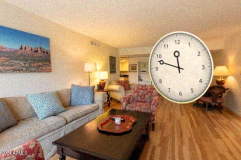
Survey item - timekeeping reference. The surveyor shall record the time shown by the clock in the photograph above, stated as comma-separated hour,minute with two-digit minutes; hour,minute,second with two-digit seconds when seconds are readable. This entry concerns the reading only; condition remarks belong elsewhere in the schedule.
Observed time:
11,48
